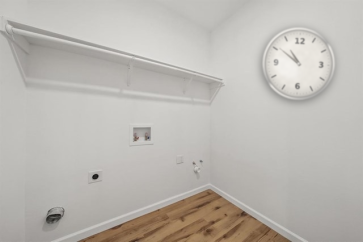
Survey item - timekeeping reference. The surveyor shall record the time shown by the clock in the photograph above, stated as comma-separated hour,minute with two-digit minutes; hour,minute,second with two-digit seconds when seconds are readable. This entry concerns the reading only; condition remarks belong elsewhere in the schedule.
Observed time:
10,51
